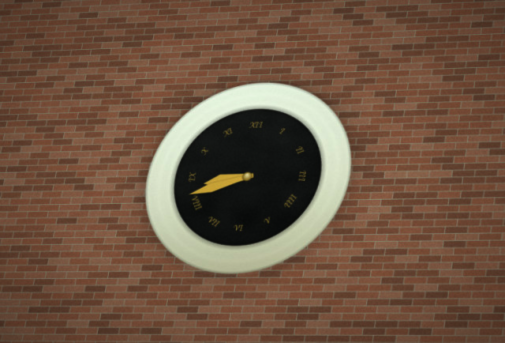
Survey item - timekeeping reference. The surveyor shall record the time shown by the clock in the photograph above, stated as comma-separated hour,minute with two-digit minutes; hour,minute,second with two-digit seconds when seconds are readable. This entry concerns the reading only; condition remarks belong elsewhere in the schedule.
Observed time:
8,42
